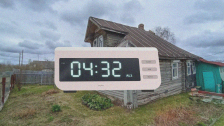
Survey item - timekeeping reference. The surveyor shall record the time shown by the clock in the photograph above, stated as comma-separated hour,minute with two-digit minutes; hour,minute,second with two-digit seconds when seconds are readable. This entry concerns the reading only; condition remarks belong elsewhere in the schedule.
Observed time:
4,32
